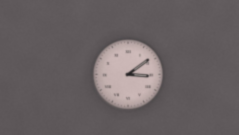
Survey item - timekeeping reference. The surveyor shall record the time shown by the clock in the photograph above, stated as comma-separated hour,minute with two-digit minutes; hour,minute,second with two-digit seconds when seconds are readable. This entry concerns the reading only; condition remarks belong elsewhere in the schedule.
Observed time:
3,09
